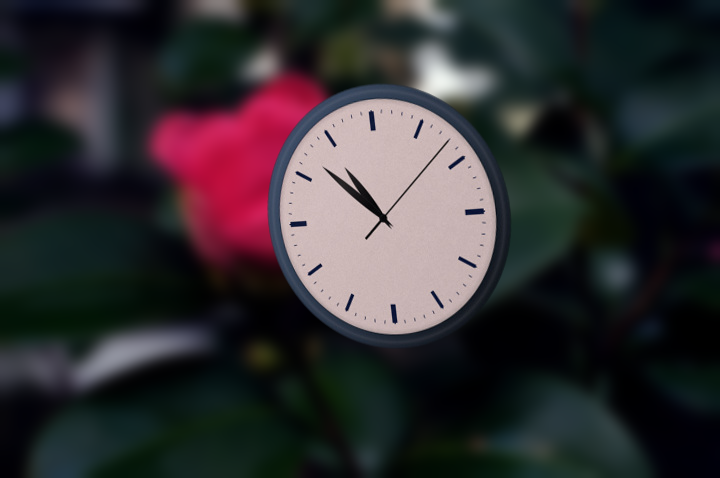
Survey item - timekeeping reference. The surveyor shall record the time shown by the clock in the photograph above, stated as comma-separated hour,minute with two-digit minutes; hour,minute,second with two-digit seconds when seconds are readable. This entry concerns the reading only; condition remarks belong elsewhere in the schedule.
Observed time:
10,52,08
